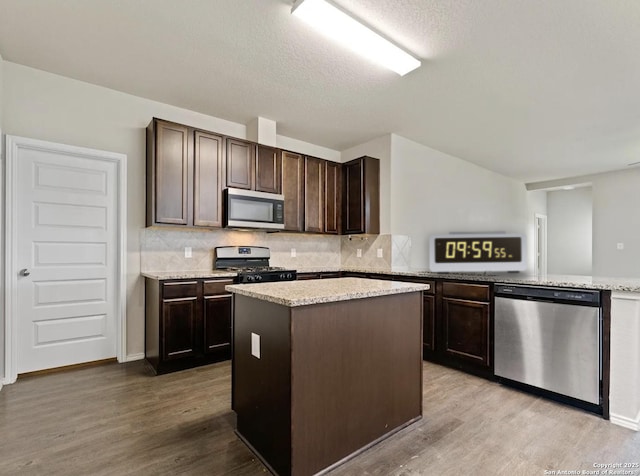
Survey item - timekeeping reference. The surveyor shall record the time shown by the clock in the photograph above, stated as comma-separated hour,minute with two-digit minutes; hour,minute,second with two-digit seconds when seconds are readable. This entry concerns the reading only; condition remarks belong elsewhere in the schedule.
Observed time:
9,59
